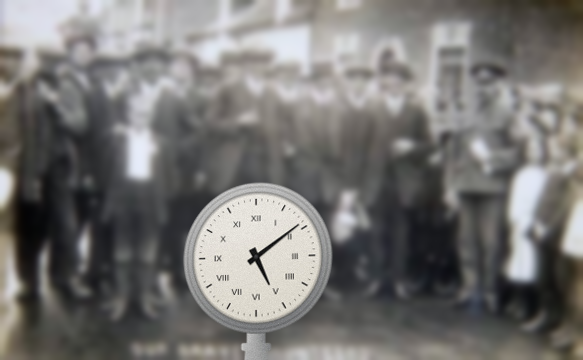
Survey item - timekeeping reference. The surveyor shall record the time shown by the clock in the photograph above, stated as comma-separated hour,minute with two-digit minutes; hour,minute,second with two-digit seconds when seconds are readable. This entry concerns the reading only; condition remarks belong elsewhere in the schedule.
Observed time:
5,09
